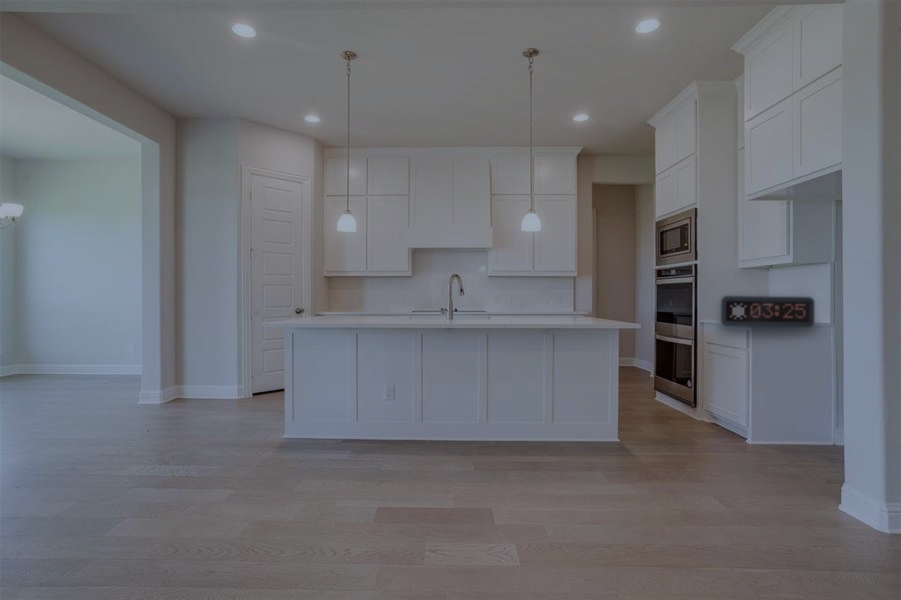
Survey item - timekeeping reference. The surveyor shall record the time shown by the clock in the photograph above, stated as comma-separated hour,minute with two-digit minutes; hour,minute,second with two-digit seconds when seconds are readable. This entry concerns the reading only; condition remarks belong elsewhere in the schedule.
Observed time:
3,25
